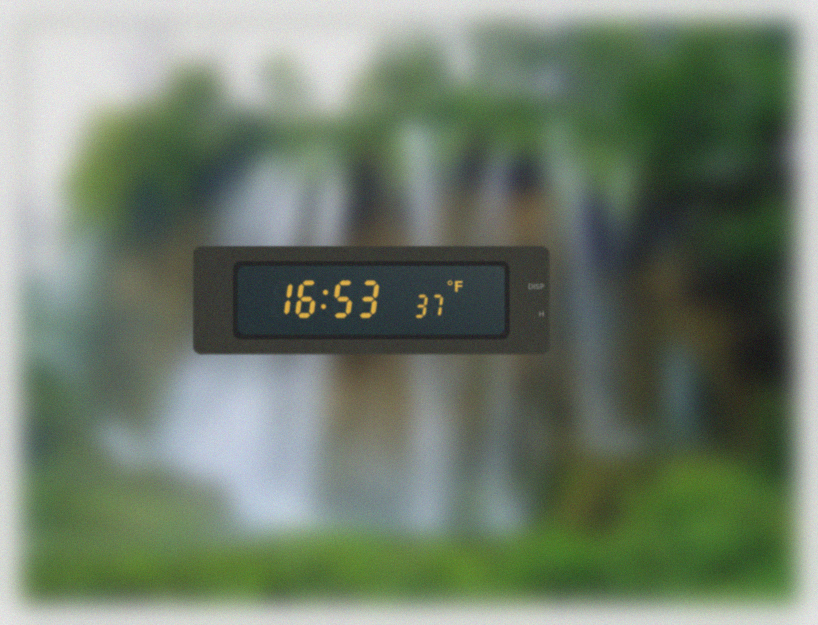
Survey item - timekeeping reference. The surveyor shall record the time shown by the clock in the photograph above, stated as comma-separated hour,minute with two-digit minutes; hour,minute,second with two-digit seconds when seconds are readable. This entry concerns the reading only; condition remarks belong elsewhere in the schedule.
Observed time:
16,53
